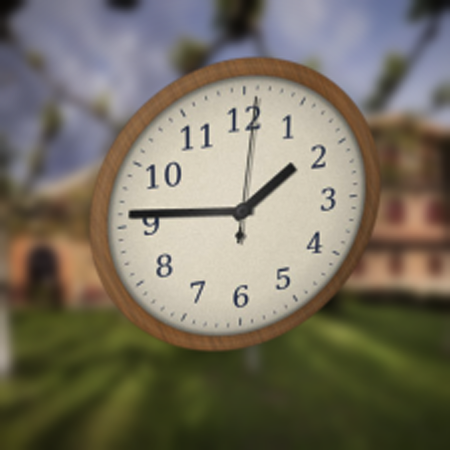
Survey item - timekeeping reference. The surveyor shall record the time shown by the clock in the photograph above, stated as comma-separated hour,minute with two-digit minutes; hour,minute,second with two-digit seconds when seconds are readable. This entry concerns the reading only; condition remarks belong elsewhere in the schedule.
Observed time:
1,46,01
